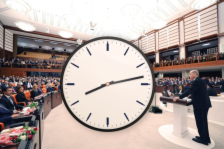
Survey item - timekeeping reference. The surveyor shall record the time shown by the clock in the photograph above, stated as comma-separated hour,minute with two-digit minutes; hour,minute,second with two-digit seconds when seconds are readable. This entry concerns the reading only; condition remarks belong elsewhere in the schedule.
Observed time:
8,13
